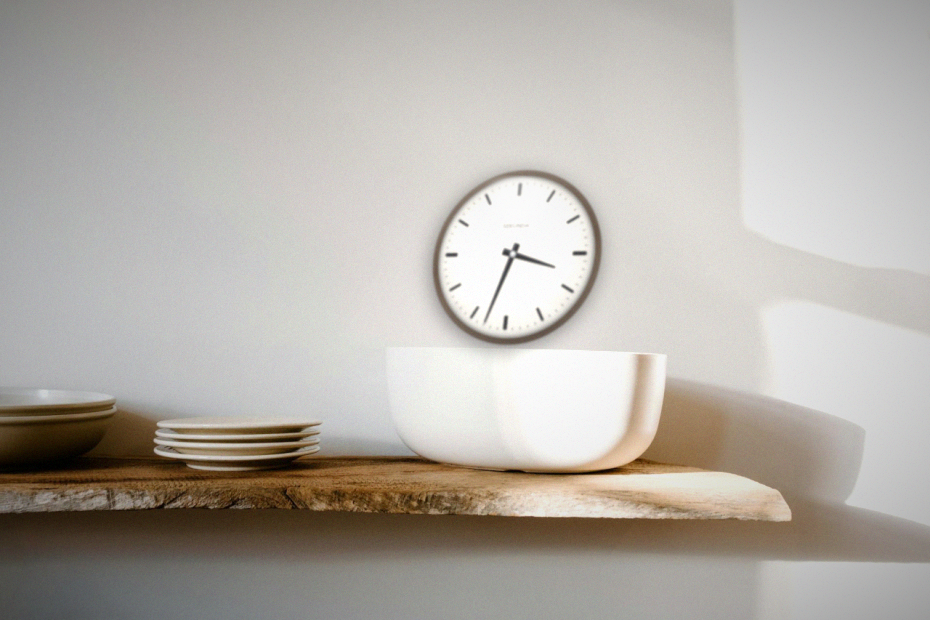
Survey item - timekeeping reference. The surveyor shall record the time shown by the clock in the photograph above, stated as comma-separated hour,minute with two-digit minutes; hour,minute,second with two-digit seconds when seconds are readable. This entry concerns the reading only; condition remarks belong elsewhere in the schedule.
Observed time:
3,33
